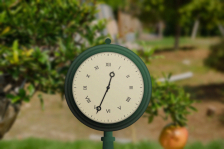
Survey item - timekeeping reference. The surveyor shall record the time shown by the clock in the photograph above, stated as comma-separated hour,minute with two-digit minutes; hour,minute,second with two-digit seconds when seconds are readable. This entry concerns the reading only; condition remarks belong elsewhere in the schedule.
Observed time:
12,34
